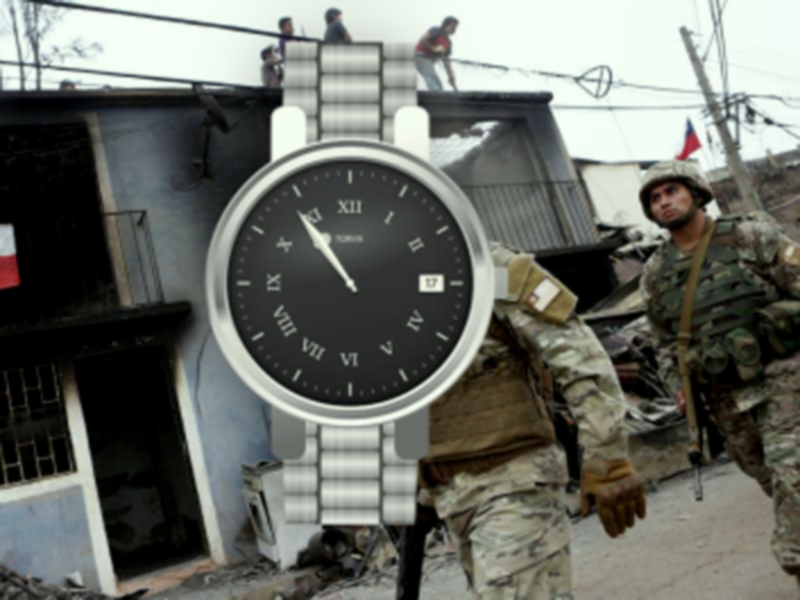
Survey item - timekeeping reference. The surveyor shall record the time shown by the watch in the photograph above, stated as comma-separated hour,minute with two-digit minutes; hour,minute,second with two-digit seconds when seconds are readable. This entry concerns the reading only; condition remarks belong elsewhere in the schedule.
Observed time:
10,54
